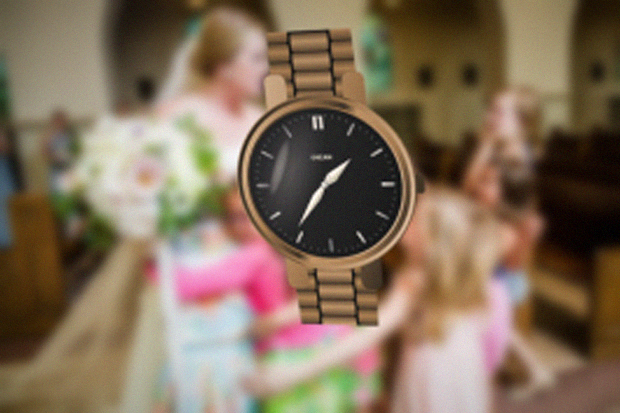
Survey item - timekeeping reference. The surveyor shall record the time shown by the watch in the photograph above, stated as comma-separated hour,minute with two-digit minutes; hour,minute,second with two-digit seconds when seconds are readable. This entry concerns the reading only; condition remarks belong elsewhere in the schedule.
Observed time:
1,36
